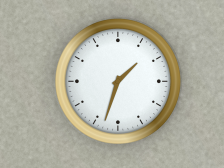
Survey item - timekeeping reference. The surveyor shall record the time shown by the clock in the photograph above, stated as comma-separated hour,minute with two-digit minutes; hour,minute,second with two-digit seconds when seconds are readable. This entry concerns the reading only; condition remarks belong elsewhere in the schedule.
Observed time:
1,33
